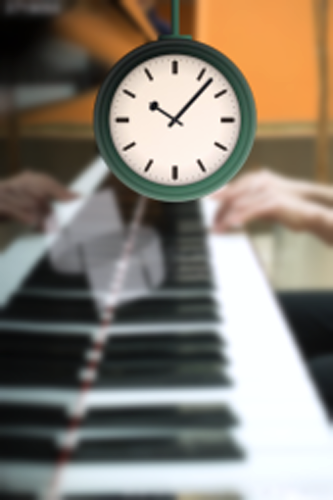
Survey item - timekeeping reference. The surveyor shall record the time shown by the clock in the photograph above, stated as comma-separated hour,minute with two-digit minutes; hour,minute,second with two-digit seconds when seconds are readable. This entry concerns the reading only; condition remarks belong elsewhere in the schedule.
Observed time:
10,07
